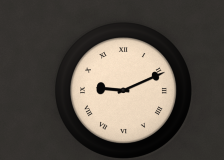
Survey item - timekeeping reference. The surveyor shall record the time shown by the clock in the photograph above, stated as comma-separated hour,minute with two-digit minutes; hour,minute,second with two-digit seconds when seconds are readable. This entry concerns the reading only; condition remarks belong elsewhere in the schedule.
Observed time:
9,11
